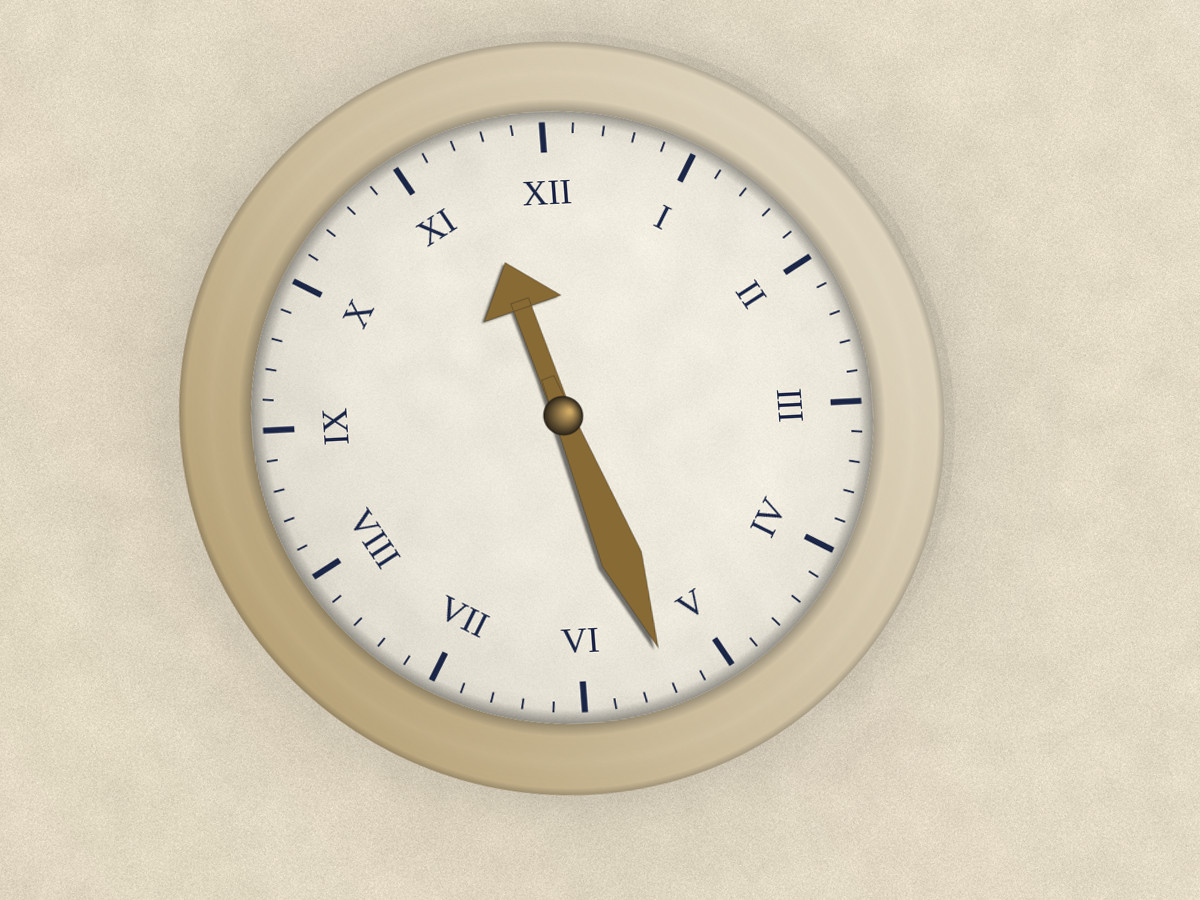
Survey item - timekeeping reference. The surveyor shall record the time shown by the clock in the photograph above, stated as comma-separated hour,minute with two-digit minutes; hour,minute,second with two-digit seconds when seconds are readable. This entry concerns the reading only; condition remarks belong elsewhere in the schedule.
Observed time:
11,27
